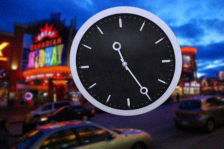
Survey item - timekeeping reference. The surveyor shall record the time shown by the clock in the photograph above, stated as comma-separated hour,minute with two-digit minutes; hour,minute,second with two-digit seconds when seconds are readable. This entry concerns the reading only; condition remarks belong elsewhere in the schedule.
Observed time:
11,25
